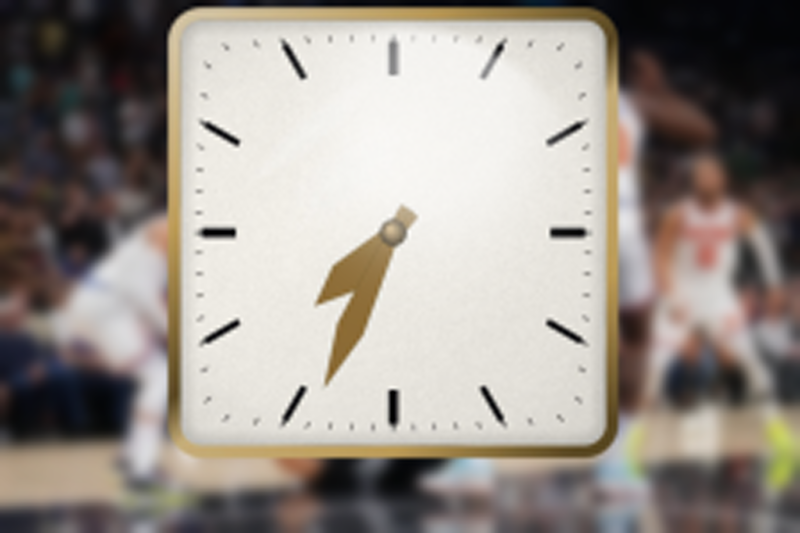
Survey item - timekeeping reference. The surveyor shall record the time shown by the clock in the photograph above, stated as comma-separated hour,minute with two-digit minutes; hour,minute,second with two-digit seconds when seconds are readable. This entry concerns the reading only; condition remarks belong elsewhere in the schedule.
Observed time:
7,34
